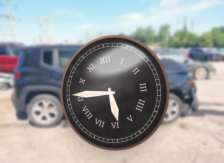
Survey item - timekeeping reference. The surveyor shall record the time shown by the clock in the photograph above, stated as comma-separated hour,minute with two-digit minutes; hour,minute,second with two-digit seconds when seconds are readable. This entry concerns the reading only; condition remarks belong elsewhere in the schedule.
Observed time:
5,46
